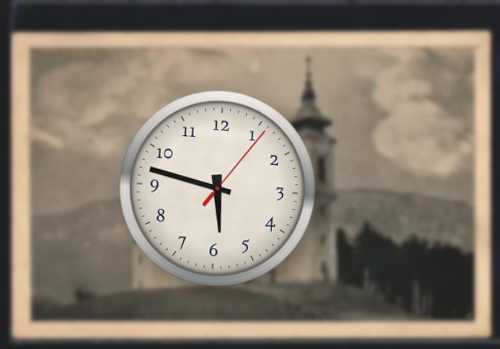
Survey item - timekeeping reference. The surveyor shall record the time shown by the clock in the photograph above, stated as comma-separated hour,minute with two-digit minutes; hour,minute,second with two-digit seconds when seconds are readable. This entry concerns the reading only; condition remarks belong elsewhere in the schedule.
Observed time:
5,47,06
